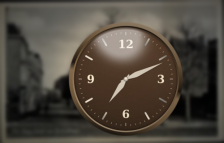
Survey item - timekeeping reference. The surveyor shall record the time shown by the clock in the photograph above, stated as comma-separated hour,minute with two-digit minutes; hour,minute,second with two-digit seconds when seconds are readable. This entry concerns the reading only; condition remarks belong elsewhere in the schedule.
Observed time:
7,11
